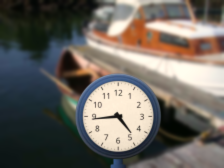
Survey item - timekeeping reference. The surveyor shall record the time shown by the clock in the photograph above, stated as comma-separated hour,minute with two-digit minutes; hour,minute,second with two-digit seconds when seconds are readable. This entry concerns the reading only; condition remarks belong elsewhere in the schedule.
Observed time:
4,44
